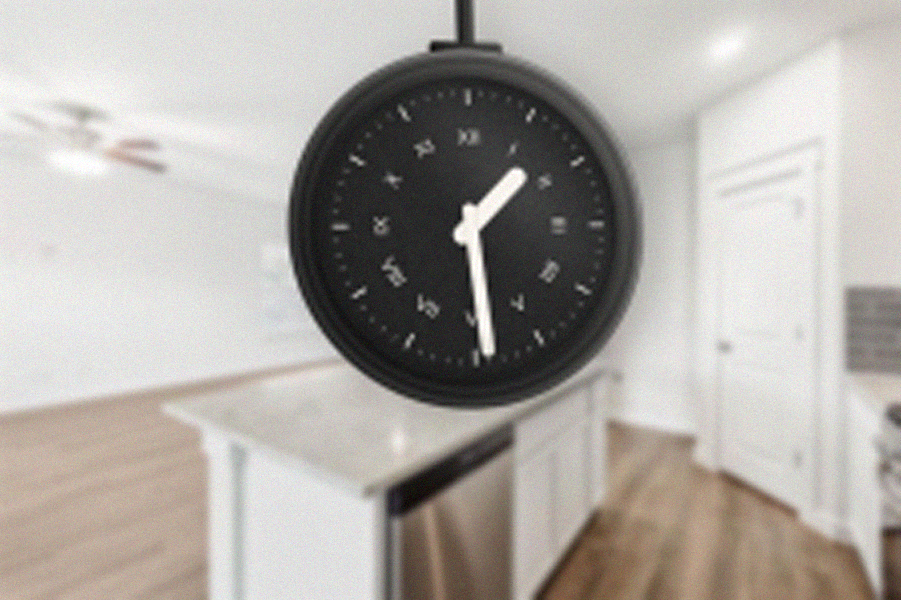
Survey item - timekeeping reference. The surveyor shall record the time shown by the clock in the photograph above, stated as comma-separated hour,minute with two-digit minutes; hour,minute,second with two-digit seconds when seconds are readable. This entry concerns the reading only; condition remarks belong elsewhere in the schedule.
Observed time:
1,29
